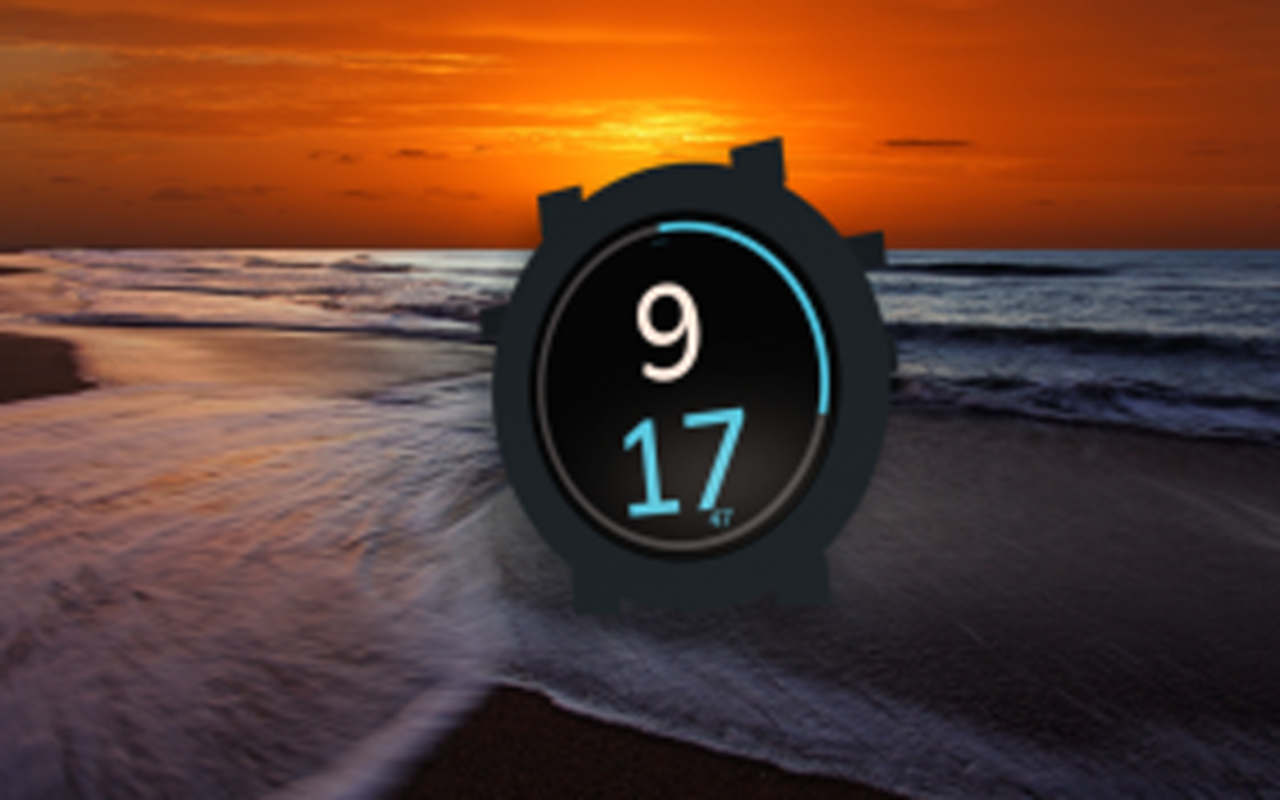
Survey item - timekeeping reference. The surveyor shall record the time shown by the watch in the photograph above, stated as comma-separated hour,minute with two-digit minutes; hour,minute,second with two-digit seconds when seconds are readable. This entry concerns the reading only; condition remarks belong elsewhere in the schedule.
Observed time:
9,17
